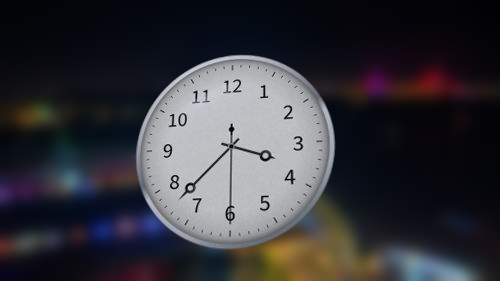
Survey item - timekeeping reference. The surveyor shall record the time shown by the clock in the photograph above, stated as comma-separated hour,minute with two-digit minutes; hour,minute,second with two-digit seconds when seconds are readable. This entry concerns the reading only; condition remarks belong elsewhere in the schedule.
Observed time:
3,37,30
